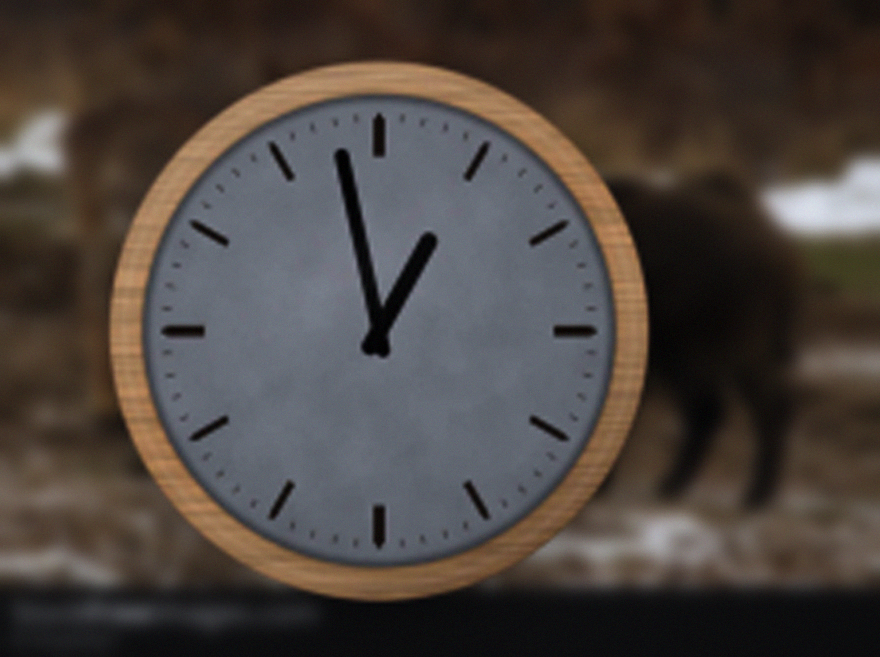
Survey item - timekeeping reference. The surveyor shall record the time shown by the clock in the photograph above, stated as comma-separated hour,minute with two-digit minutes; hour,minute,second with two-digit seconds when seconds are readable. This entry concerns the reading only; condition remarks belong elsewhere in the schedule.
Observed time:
12,58
